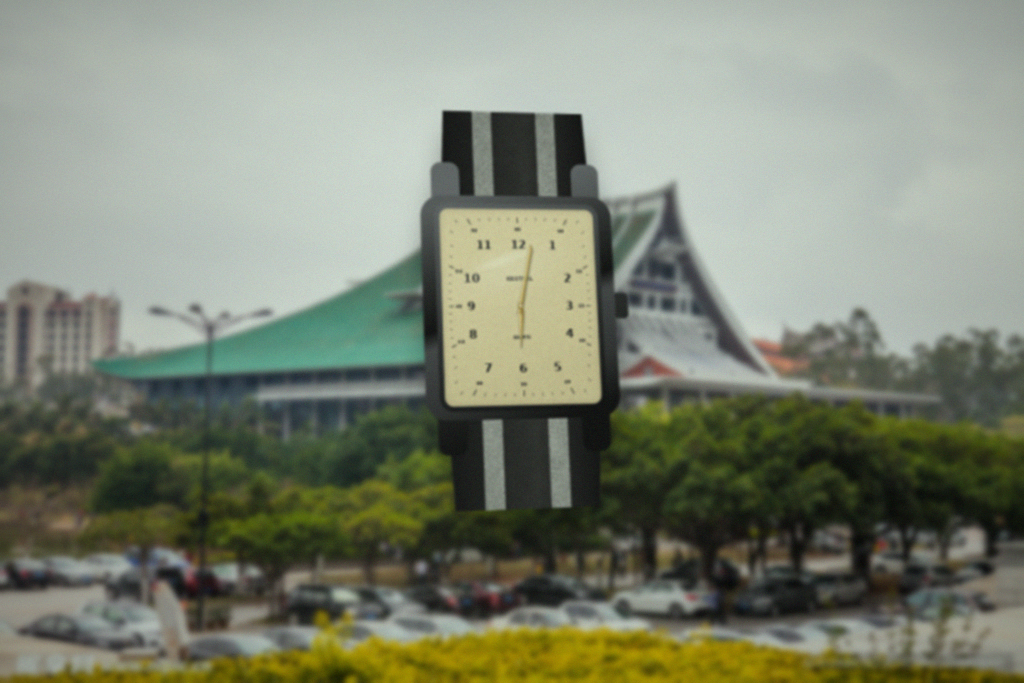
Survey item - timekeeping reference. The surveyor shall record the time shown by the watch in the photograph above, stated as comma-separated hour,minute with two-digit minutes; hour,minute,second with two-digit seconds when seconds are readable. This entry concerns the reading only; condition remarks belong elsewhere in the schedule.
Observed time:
6,02
